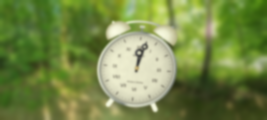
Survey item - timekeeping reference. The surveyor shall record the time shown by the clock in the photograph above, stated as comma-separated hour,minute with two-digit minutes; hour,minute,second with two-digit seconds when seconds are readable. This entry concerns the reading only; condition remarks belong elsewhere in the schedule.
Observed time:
12,02
